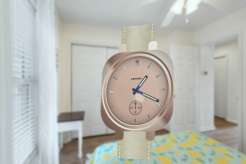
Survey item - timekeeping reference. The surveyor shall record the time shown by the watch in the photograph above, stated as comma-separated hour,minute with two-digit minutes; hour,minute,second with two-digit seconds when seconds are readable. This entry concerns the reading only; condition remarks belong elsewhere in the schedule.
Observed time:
1,19
